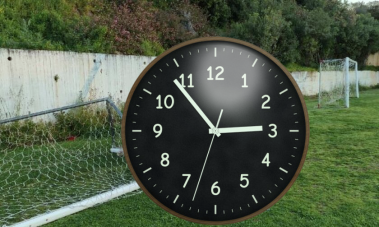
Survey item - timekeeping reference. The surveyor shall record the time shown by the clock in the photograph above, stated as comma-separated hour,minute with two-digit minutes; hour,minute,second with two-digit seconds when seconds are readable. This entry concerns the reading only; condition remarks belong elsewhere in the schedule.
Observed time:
2,53,33
